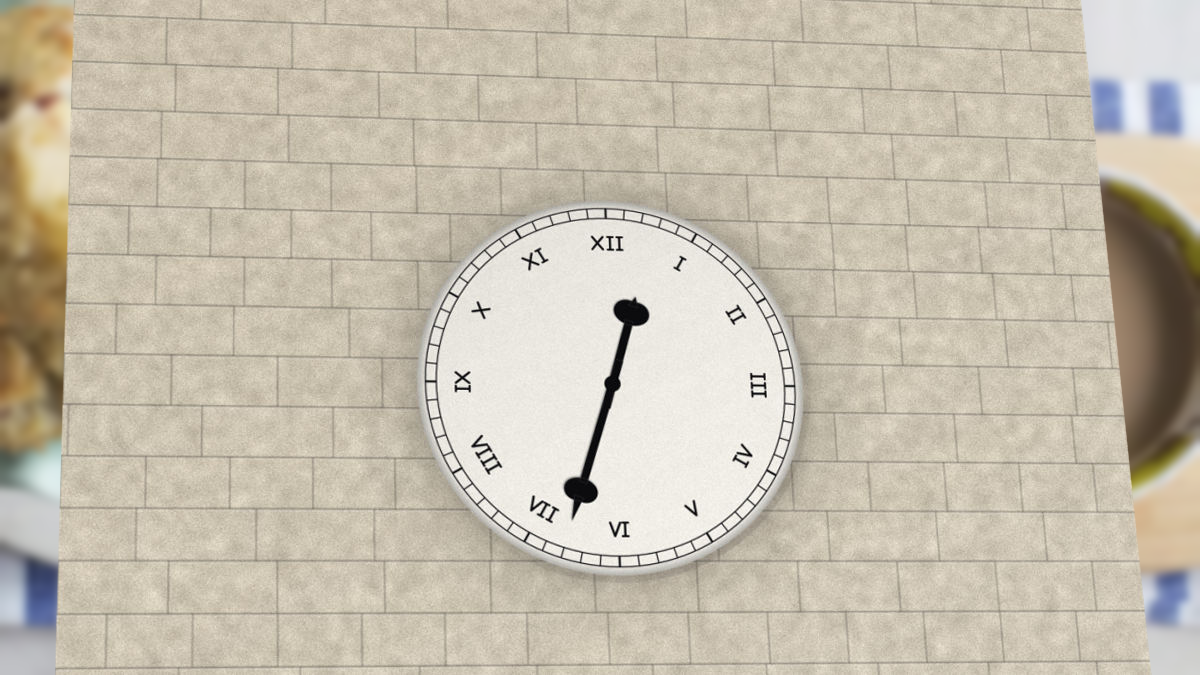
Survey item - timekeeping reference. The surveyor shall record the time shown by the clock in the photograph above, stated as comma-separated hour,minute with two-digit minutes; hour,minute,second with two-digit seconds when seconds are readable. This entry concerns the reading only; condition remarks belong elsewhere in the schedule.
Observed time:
12,33
